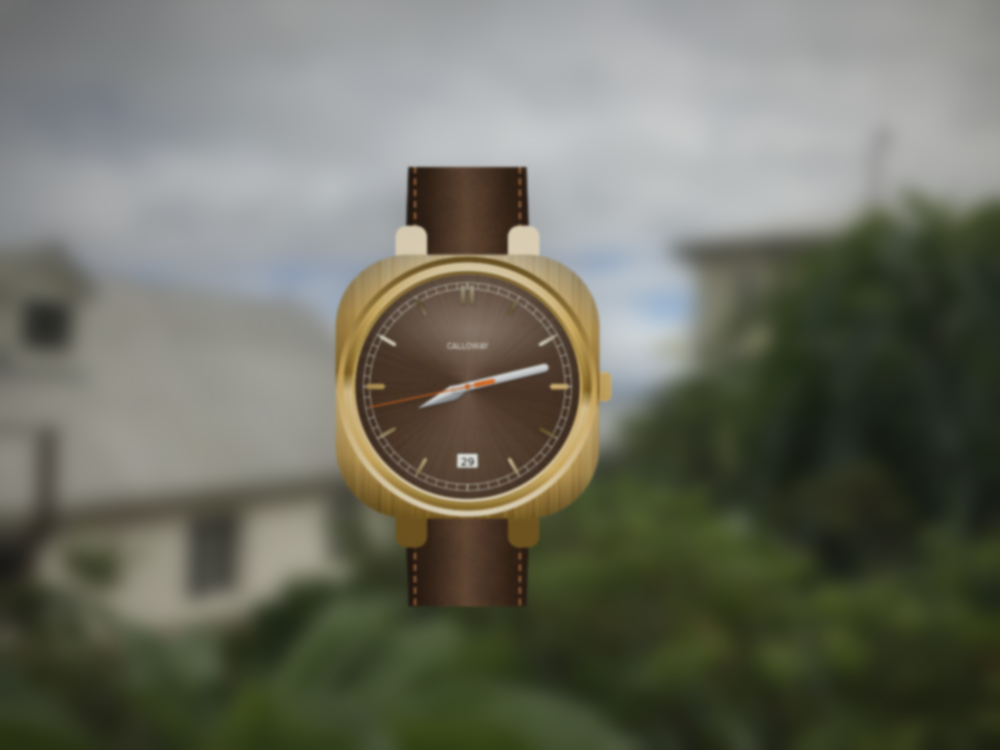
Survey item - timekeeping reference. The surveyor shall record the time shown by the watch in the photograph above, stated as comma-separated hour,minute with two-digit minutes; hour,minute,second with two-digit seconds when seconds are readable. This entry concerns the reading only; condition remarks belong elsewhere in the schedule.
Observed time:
8,12,43
